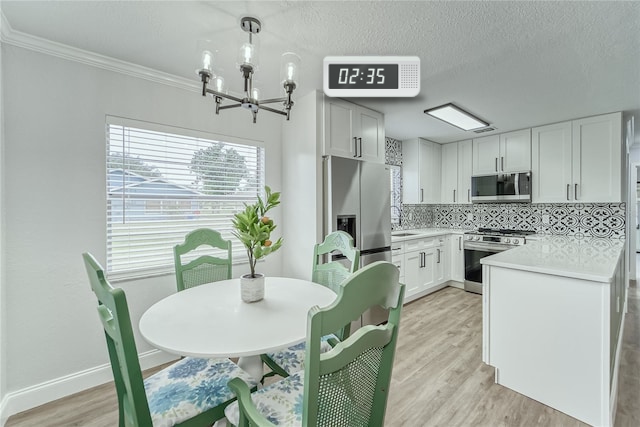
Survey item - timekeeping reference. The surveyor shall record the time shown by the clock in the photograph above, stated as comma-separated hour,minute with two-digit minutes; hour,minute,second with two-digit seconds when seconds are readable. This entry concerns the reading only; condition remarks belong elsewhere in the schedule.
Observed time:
2,35
